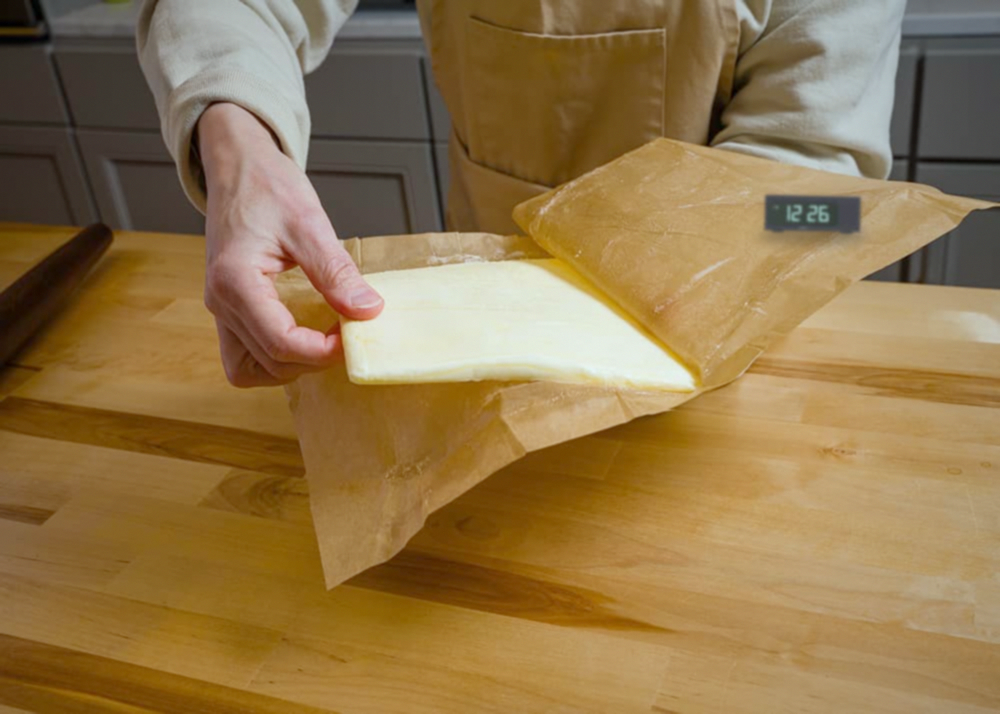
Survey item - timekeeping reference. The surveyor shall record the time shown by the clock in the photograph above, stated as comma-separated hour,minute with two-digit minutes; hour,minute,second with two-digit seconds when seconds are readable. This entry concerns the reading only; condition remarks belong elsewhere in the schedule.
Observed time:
12,26
